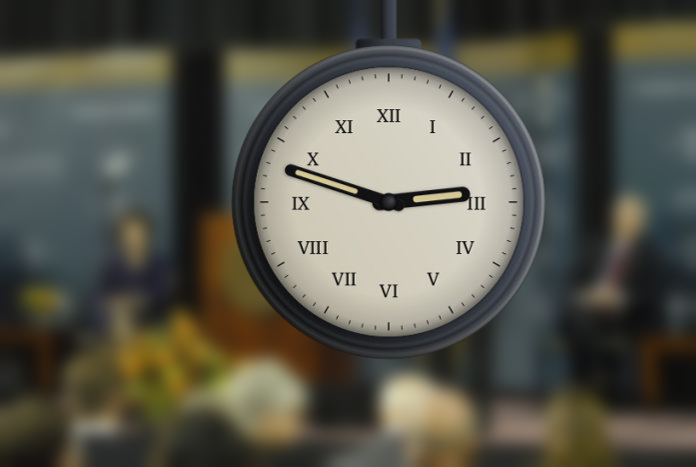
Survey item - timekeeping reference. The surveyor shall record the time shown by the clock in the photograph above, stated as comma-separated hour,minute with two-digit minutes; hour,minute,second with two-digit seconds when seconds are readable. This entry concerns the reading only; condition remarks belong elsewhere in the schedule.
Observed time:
2,48
